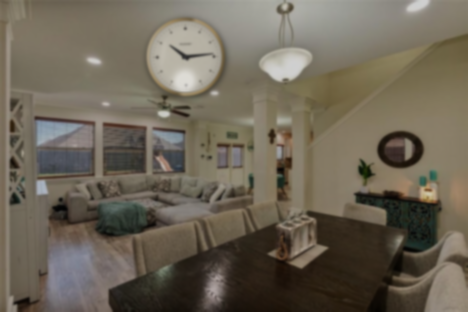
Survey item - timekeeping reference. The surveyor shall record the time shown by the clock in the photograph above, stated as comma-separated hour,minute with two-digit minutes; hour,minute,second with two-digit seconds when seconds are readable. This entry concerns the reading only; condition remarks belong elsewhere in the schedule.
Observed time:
10,14
